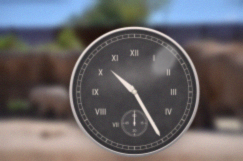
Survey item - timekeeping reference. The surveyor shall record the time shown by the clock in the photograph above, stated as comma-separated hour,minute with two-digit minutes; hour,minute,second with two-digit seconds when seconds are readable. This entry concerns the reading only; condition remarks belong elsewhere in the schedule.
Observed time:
10,25
